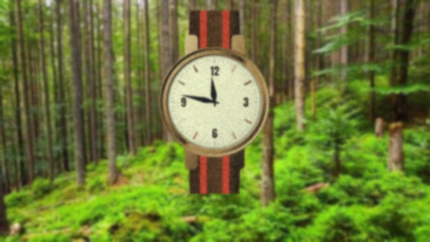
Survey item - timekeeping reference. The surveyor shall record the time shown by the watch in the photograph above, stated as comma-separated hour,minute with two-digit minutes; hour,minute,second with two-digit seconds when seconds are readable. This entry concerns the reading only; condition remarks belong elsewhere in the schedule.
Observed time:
11,47
